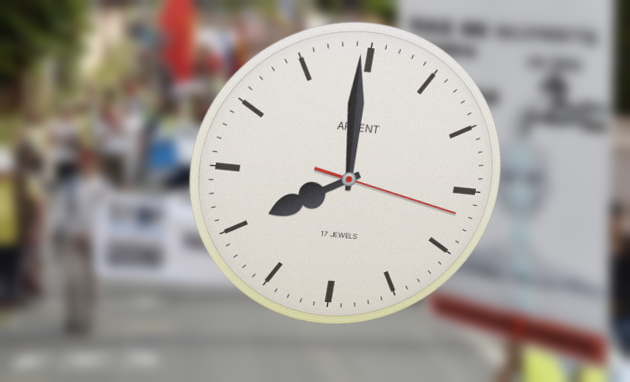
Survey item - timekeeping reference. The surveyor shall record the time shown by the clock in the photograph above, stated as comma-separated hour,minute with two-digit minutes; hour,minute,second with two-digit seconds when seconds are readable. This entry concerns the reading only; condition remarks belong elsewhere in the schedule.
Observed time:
7,59,17
